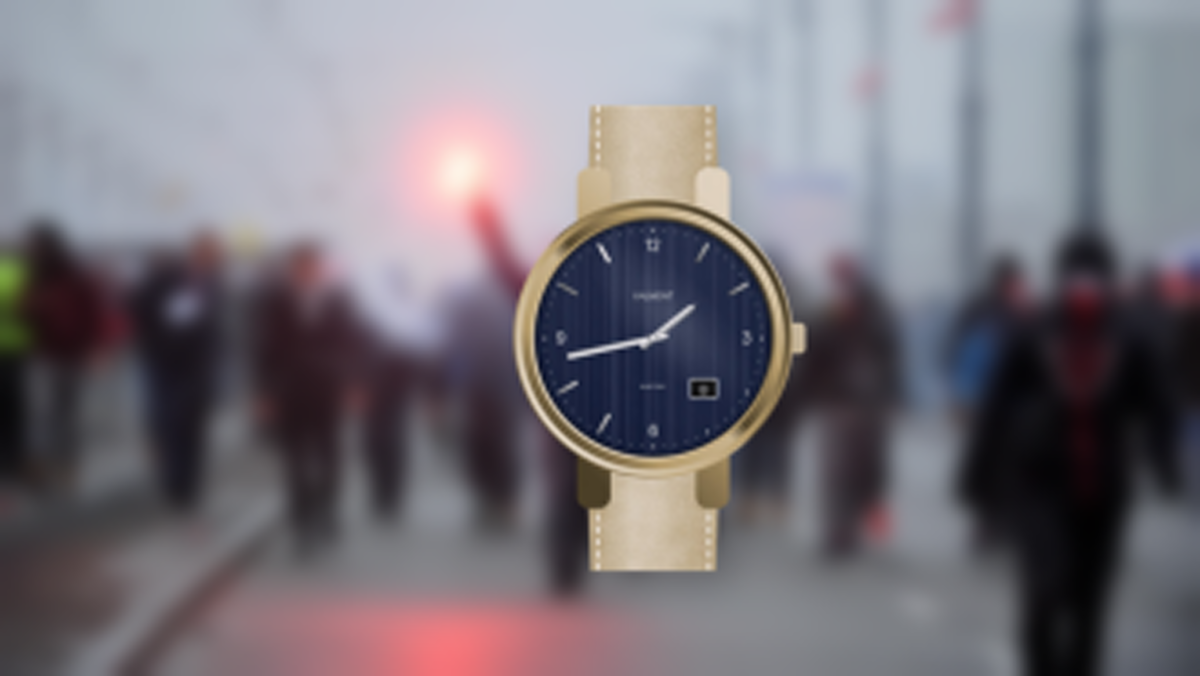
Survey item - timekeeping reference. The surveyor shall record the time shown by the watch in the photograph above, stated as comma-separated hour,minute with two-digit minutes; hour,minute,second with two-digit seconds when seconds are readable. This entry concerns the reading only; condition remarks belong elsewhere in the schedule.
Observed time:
1,43
